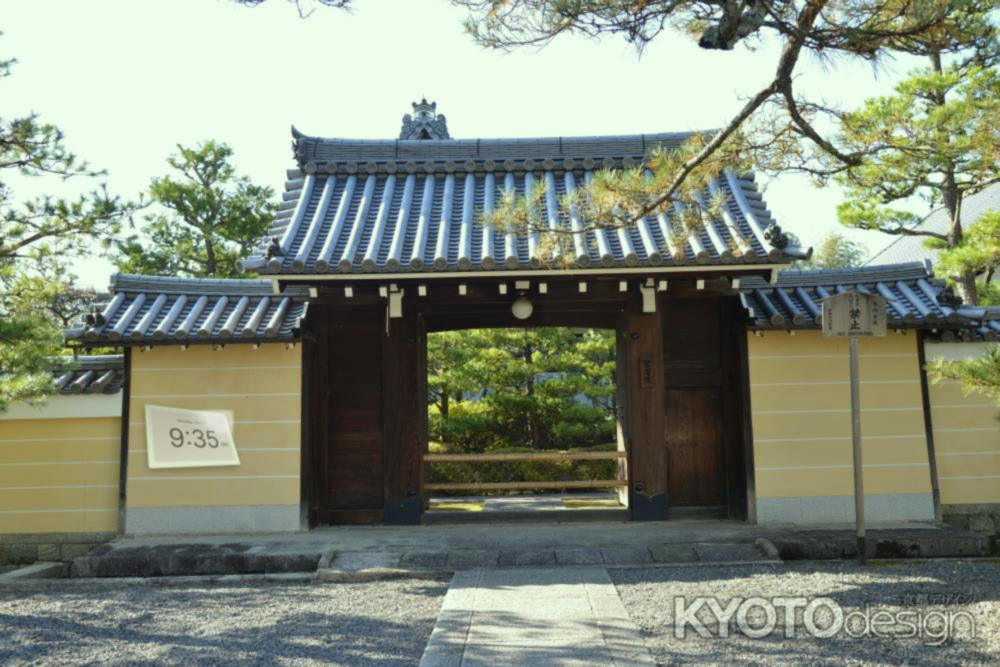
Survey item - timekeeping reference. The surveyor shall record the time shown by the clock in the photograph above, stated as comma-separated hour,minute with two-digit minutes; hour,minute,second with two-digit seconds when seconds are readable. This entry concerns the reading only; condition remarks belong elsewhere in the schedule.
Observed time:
9,35
